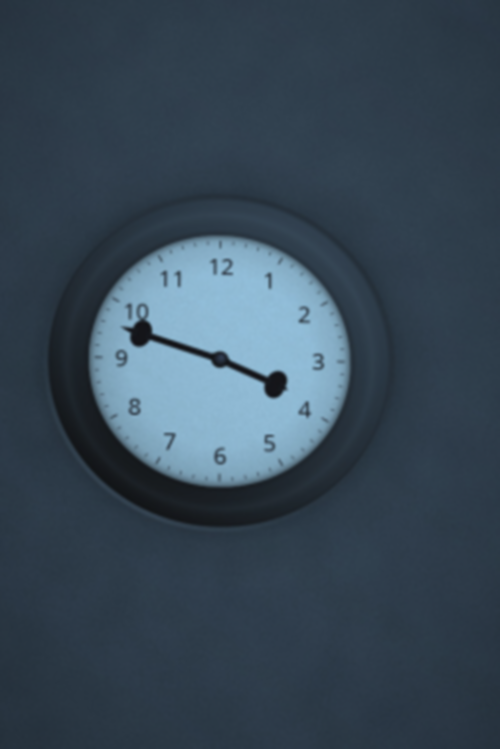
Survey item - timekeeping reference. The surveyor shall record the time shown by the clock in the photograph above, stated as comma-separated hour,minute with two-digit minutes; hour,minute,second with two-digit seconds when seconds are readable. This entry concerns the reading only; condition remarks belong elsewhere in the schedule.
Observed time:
3,48
